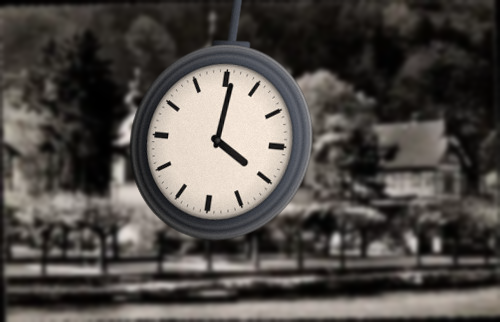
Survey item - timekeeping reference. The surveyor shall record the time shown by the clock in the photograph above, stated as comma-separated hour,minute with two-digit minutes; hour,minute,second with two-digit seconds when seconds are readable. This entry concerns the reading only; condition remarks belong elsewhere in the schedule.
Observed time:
4,01
